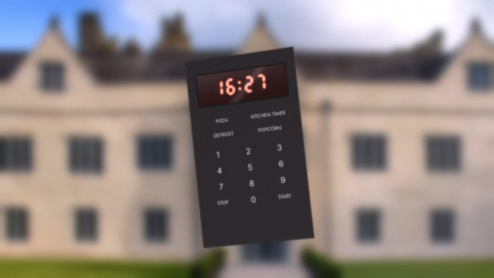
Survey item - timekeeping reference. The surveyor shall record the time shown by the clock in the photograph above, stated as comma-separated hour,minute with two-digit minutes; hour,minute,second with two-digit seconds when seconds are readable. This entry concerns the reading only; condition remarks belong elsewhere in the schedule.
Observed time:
16,27
